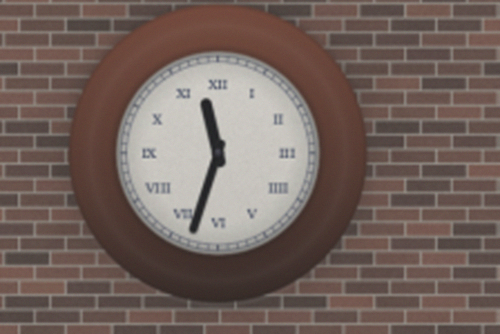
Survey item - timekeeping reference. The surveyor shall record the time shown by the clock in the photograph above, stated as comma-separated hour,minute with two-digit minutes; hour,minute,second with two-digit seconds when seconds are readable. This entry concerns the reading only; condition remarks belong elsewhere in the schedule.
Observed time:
11,33
